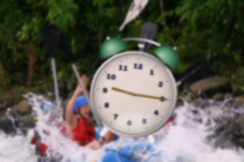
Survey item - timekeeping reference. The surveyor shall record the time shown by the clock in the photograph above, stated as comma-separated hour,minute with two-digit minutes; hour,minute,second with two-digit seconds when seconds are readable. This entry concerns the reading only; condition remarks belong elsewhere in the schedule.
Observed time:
9,15
